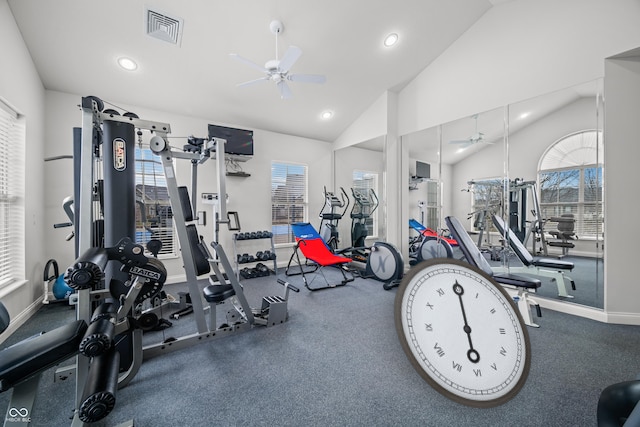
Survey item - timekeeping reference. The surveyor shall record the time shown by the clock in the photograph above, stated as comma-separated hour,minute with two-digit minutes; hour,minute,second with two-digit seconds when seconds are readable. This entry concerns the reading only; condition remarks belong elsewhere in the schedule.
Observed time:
6,00
